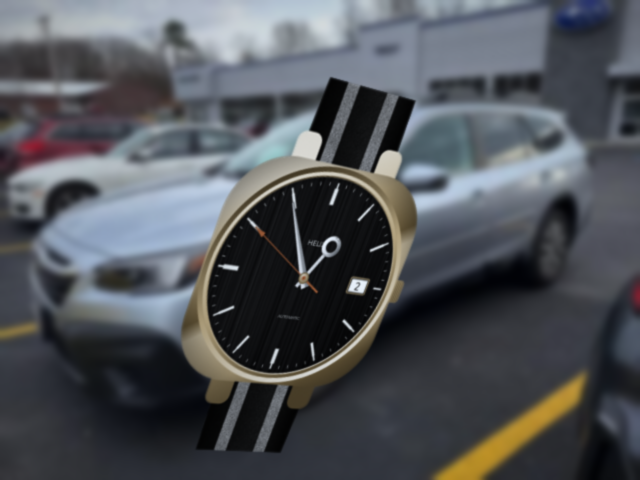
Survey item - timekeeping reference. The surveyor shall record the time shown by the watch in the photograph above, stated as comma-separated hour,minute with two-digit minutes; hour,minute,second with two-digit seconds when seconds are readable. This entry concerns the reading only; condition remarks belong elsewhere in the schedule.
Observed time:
12,54,50
